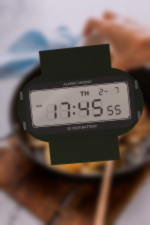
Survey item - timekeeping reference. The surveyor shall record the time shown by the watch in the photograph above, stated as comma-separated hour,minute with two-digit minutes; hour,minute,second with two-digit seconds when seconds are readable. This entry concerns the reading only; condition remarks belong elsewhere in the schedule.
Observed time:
17,45,55
